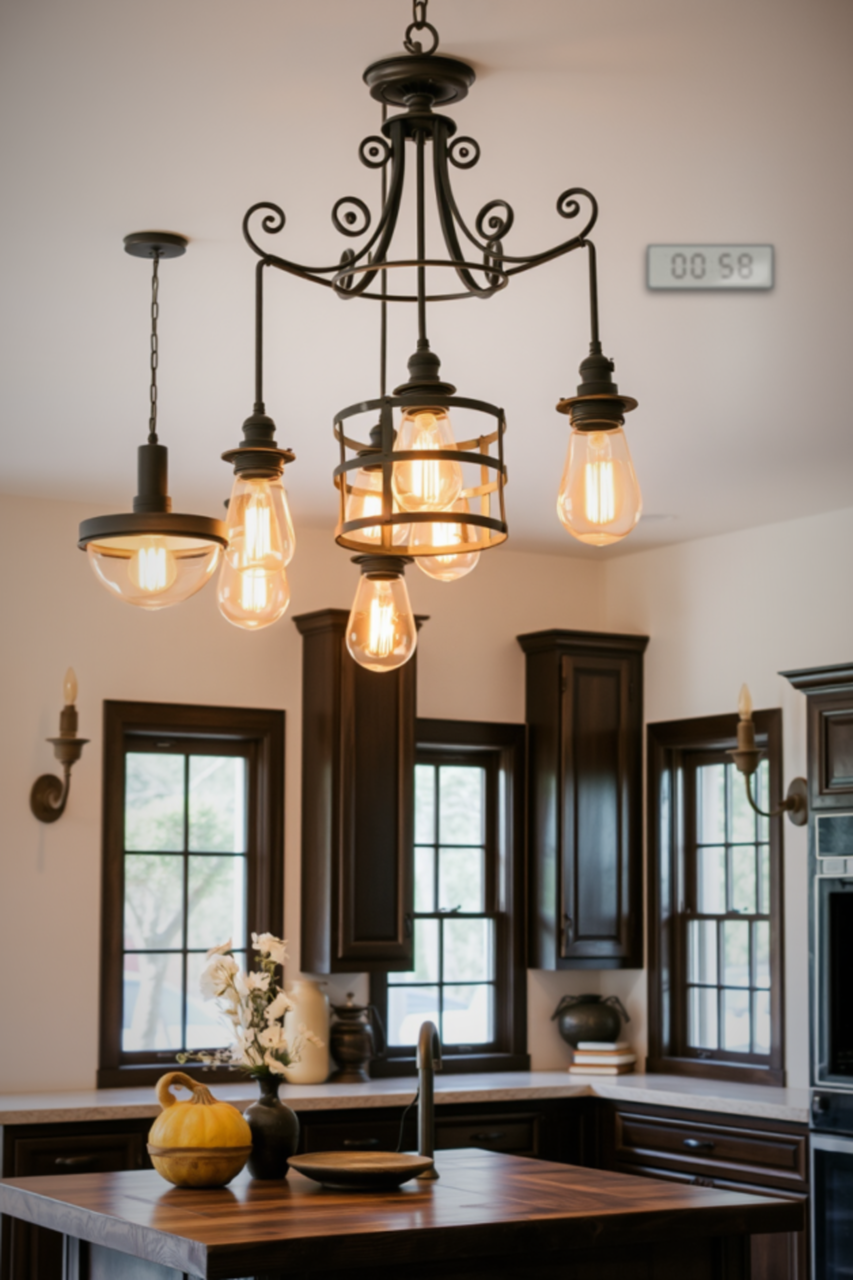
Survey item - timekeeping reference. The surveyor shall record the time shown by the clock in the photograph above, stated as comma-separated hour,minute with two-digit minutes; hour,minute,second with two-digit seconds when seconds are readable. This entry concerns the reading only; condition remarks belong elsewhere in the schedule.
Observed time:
0,58
